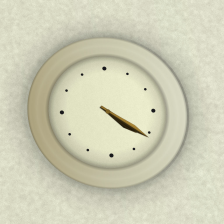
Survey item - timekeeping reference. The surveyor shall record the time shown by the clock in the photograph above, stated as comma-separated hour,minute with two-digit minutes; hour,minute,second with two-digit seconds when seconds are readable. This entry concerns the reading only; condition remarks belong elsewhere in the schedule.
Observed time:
4,21
